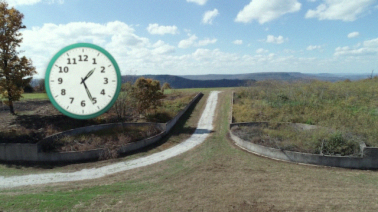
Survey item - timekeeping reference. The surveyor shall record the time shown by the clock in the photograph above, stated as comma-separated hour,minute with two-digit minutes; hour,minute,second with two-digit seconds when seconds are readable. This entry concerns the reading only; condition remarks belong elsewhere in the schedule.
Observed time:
1,26
